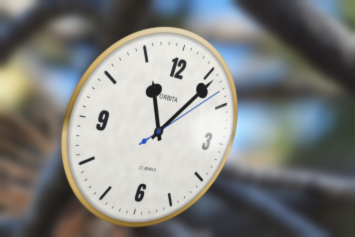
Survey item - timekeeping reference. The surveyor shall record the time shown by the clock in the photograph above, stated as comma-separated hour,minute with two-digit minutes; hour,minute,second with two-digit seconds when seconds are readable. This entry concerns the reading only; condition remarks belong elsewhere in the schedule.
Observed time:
11,06,08
